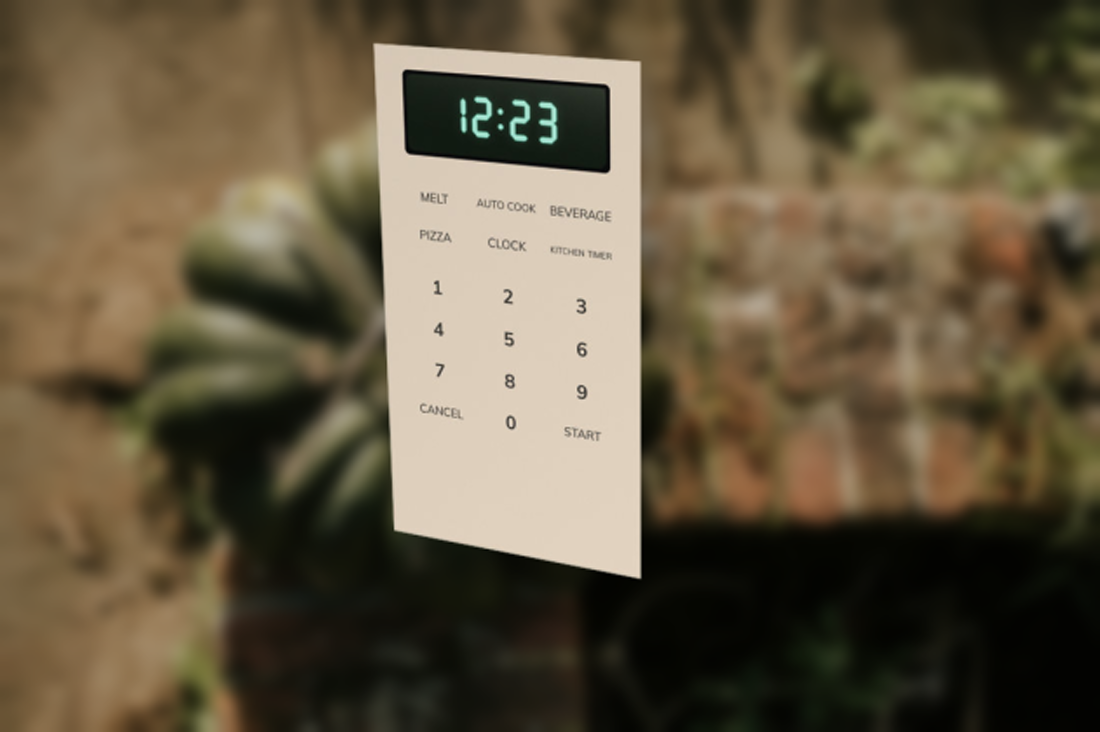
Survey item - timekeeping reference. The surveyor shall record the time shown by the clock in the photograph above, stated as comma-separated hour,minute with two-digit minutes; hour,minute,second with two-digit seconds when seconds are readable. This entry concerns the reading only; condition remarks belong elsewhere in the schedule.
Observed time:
12,23
